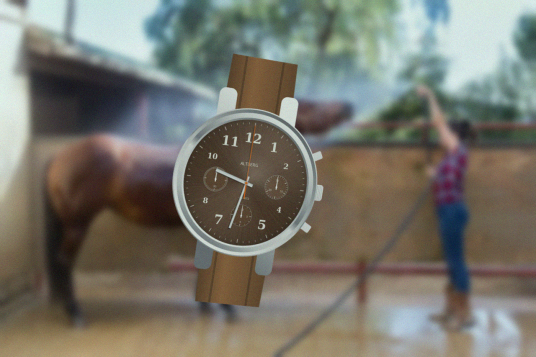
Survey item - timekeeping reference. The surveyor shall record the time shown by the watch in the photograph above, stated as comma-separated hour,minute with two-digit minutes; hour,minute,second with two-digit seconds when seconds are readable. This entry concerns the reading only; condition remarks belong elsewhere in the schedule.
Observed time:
9,32
